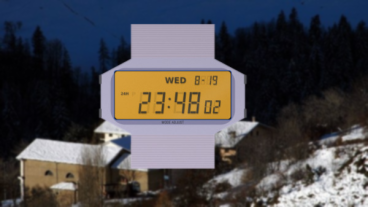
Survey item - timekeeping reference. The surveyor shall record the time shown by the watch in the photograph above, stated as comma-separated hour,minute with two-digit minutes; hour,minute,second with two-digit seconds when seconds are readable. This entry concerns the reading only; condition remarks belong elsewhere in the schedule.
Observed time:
23,48,02
